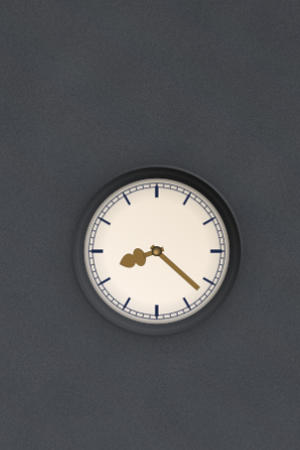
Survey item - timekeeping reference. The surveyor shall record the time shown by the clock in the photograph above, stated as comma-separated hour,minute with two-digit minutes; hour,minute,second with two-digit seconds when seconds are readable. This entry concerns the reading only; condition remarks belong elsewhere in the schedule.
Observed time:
8,22
